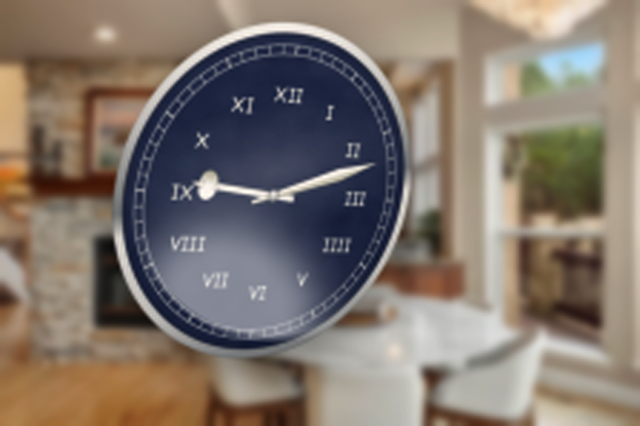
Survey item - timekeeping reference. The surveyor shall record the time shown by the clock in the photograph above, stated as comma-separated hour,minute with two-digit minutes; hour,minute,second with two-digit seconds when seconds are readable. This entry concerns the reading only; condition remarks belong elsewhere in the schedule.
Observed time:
9,12
